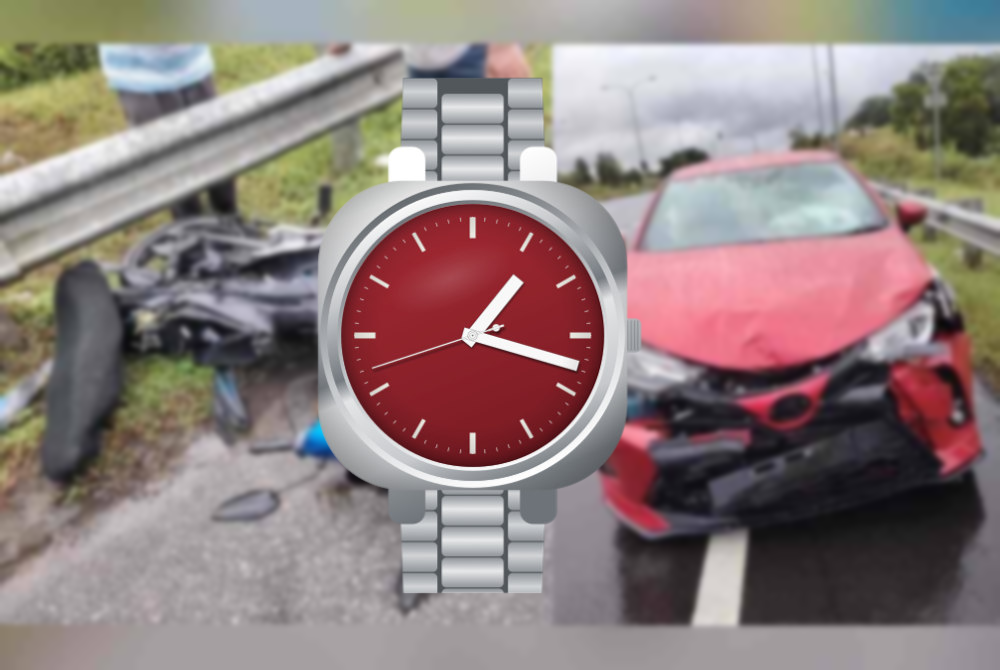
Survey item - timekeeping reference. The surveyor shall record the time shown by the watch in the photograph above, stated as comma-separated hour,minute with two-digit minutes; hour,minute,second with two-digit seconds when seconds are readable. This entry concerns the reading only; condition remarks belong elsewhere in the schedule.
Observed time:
1,17,42
